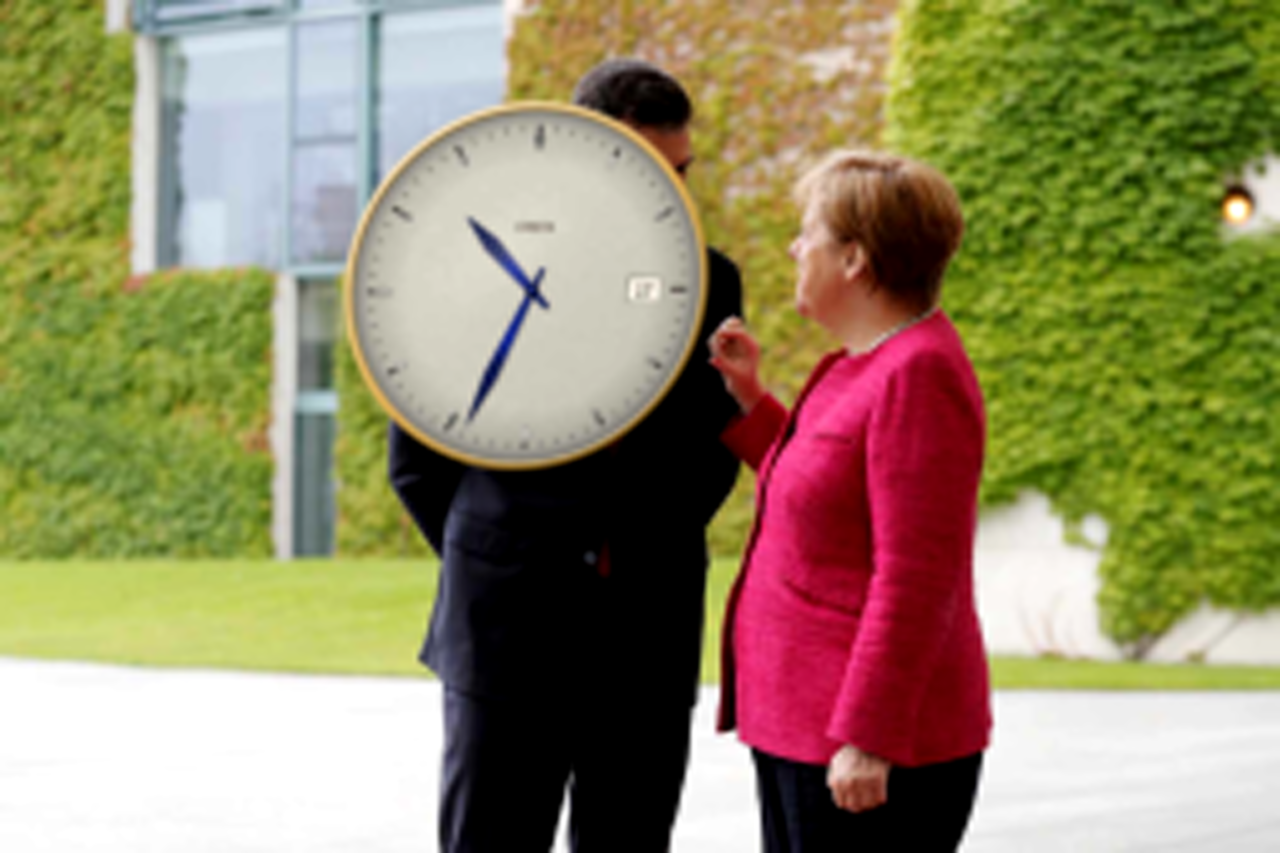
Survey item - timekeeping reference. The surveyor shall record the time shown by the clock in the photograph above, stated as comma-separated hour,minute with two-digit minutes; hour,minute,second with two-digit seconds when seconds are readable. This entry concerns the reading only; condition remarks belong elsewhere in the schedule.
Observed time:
10,34
